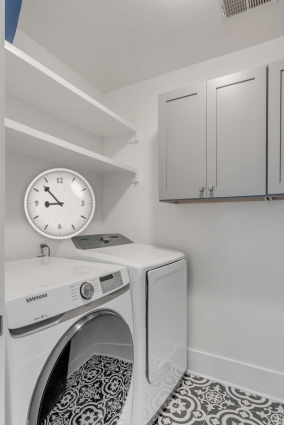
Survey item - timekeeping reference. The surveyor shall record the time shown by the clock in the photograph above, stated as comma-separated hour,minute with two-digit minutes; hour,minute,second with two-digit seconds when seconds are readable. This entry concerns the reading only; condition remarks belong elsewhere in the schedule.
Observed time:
8,53
